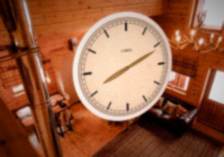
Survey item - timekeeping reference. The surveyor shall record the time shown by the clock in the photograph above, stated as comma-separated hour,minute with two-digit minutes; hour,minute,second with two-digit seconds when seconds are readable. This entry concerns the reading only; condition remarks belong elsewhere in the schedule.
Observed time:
8,11
